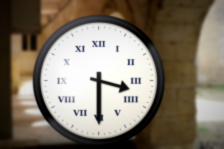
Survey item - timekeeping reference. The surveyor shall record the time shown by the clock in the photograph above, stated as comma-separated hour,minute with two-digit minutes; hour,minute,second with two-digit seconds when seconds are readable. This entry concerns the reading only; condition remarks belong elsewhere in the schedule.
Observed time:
3,30
